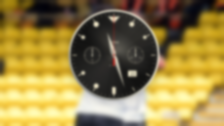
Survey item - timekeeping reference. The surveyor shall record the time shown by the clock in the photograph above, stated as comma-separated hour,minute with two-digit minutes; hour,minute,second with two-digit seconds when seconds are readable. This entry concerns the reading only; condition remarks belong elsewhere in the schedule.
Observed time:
11,27
